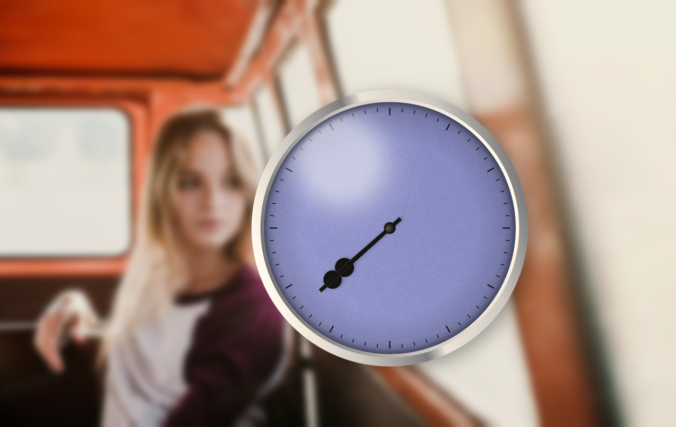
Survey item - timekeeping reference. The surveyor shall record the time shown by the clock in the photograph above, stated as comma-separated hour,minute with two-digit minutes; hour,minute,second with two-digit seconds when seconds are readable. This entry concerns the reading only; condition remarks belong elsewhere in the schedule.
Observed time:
7,38
